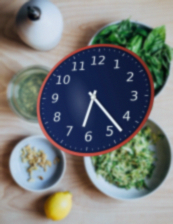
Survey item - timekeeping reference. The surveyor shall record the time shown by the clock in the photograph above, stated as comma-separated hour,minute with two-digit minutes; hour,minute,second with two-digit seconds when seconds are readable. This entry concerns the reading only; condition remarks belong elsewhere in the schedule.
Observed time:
6,23
